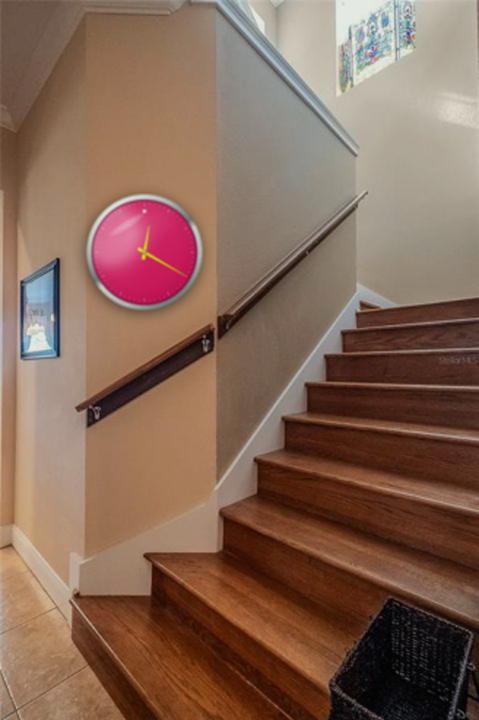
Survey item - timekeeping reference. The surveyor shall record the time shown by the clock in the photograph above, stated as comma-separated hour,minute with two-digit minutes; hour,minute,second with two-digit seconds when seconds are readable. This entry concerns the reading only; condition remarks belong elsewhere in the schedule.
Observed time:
12,20
